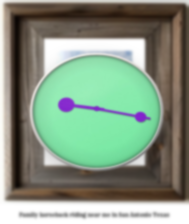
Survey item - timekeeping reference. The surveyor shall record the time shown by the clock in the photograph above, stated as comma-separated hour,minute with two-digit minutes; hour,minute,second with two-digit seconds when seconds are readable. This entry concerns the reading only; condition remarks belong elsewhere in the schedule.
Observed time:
9,17
